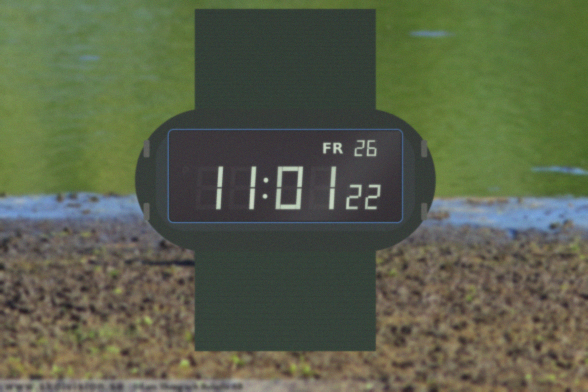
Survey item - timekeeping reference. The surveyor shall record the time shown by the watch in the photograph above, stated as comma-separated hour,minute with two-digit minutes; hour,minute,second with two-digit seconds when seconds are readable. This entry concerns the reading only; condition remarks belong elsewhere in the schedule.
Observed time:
11,01,22
